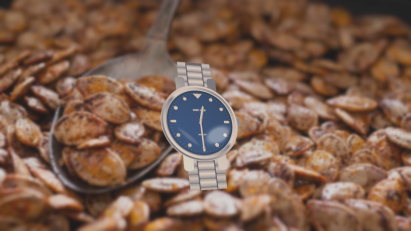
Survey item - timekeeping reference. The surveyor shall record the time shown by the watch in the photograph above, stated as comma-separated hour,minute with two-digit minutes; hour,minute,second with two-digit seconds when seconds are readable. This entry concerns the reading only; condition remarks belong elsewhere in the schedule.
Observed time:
12,30
